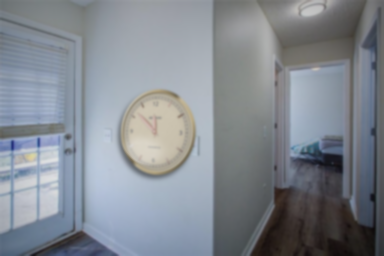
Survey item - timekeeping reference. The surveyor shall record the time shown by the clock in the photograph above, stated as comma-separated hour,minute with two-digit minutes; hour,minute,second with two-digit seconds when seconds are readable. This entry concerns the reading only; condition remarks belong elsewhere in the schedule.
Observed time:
11,52
